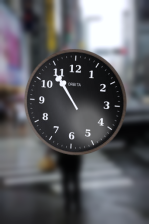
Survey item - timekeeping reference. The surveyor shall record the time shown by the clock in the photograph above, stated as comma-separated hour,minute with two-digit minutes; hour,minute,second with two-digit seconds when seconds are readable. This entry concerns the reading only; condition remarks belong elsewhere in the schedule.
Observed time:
10,54
